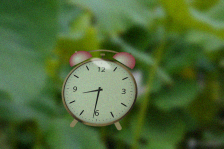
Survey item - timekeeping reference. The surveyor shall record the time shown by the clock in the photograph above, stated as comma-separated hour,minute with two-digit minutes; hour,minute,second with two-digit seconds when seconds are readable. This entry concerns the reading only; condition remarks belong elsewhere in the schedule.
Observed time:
8,31
